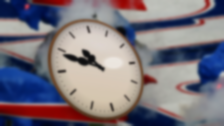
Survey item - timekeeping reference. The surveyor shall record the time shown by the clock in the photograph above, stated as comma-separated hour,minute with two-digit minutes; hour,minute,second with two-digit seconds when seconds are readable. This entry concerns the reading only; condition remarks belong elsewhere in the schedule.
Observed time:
10,49
